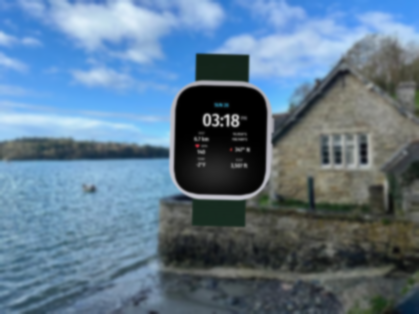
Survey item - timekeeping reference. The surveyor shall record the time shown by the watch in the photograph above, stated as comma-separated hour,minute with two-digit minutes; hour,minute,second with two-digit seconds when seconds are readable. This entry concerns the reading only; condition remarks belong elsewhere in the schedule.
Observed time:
3,18
